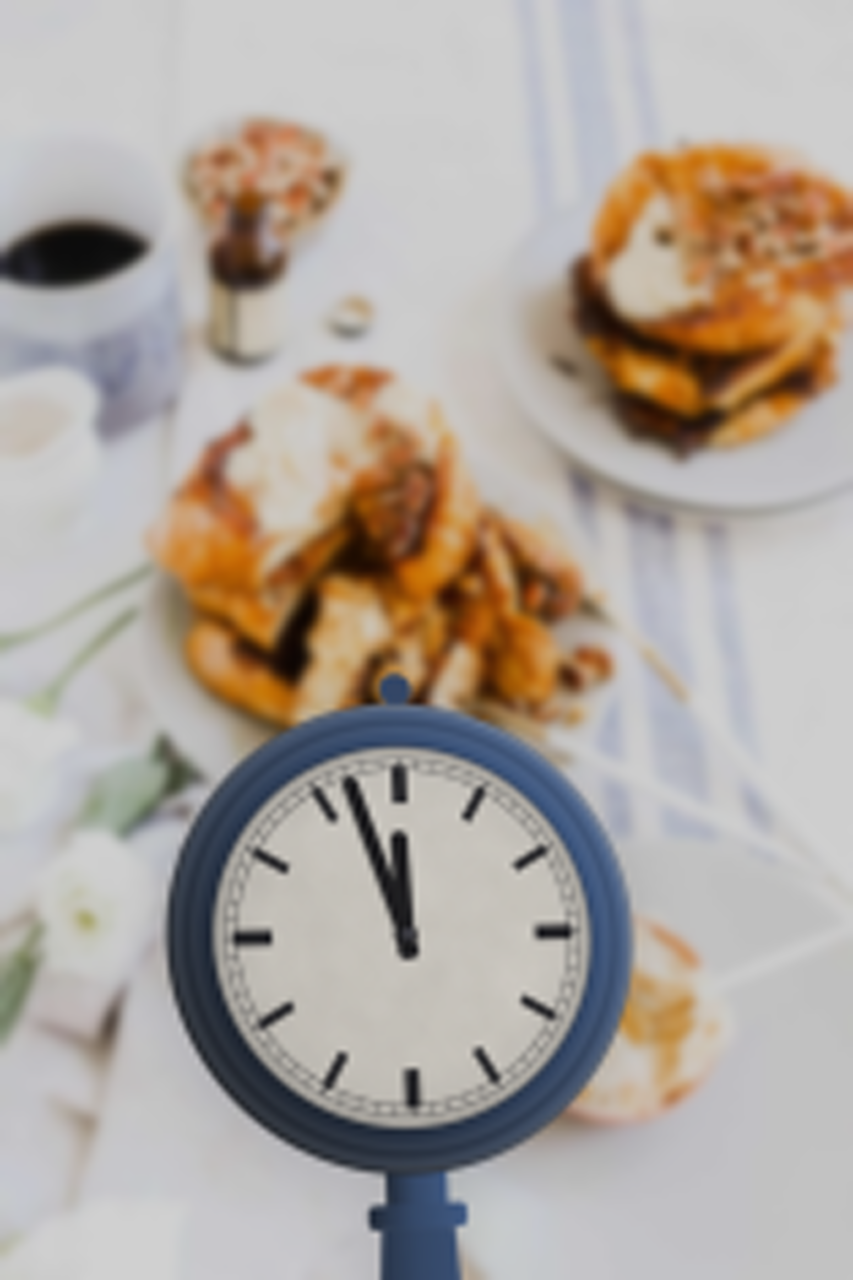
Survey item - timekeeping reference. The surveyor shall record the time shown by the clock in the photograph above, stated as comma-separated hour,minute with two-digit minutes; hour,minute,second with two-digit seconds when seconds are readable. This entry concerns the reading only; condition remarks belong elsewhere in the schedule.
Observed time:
11,57
